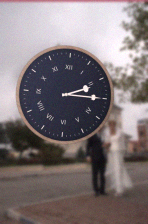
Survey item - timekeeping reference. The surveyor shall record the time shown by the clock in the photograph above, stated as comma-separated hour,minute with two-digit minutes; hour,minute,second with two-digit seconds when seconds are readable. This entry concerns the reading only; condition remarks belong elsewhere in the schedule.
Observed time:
2,15
